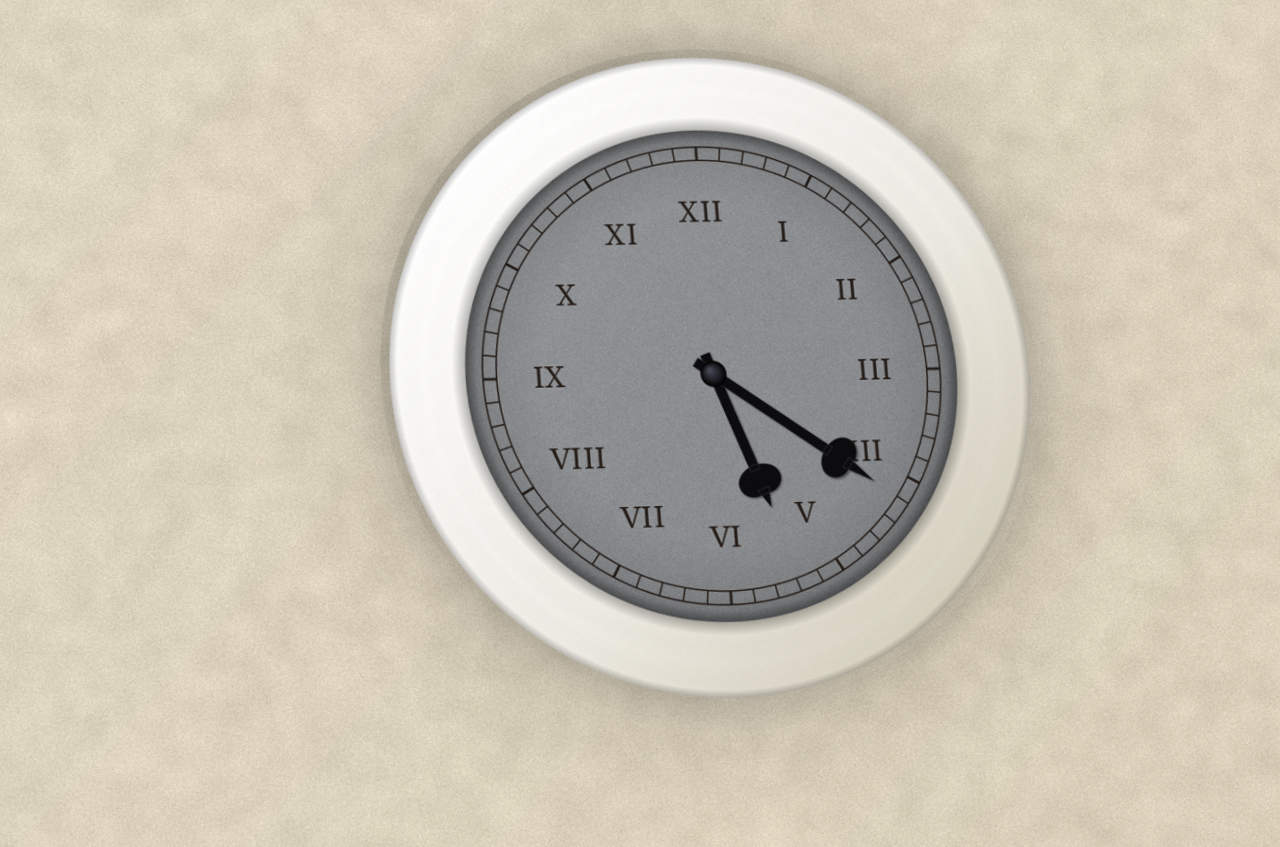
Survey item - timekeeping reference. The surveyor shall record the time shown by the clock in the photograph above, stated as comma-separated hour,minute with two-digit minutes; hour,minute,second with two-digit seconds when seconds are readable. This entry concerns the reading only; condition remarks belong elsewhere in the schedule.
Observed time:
5,21
